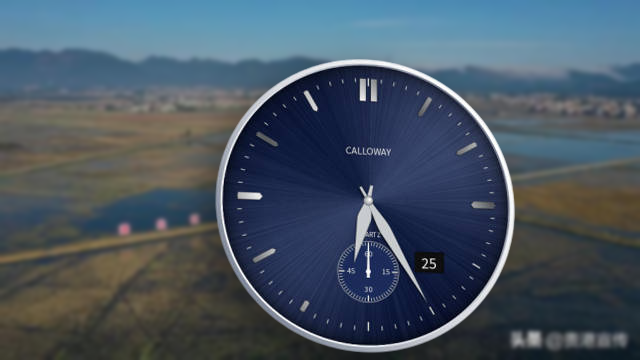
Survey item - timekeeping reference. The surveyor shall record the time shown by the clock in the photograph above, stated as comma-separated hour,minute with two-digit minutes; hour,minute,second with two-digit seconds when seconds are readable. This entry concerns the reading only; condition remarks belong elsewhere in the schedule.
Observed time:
6,25
